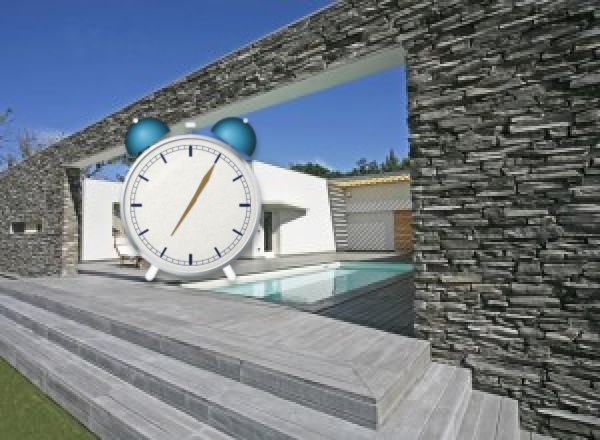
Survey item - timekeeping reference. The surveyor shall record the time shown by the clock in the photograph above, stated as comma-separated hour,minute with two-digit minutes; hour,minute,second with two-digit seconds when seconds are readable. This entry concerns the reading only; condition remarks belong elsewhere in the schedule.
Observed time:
7,05
